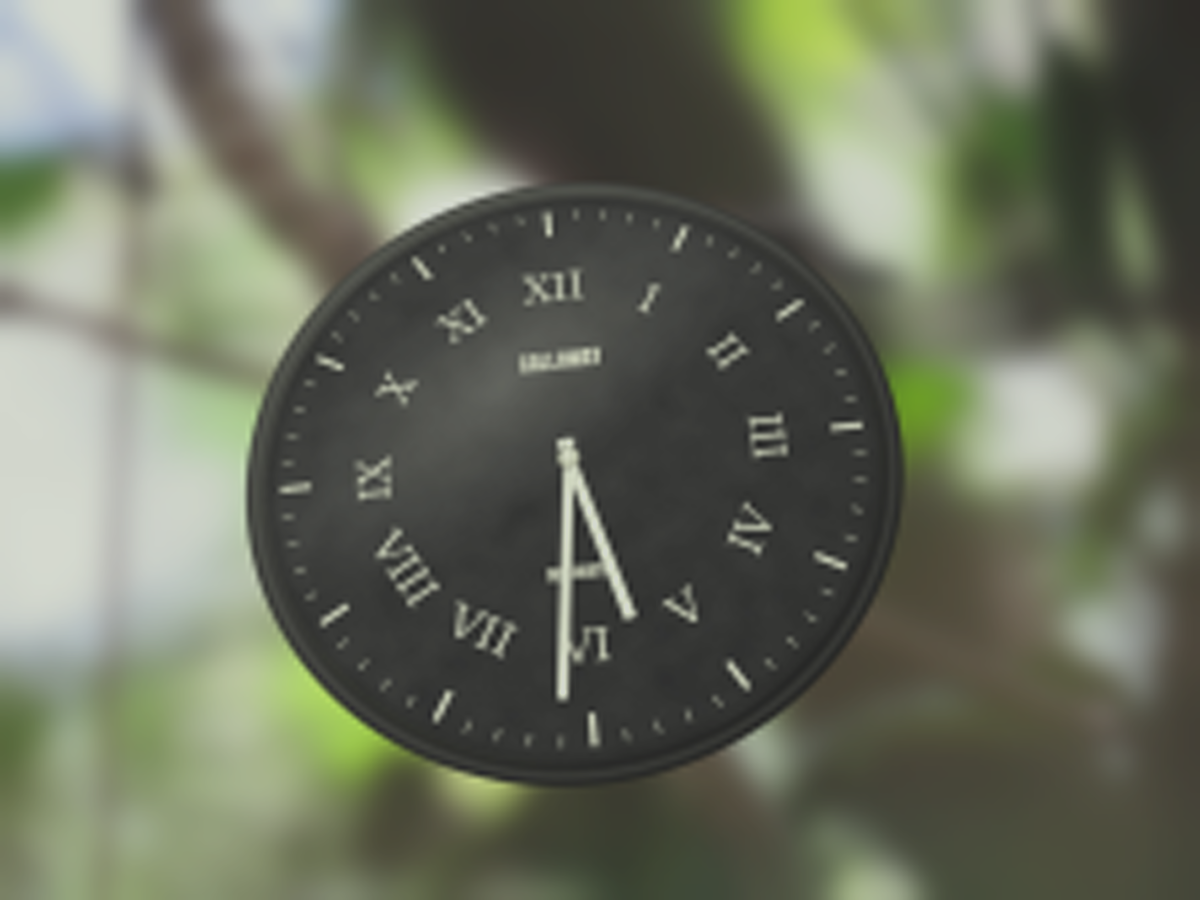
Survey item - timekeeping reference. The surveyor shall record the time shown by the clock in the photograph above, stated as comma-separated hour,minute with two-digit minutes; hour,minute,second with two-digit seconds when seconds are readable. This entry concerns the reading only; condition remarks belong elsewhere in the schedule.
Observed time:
5,31
